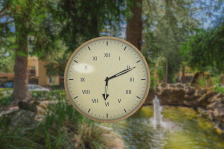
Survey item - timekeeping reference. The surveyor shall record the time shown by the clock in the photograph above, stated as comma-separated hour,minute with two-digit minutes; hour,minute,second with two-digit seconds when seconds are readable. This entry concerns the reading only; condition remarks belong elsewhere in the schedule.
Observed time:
6,11
